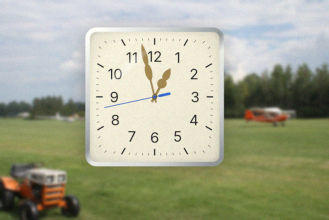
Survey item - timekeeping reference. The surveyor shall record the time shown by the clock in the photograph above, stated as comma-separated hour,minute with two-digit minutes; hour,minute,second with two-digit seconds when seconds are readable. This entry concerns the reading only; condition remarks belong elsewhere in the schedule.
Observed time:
12,57,43
